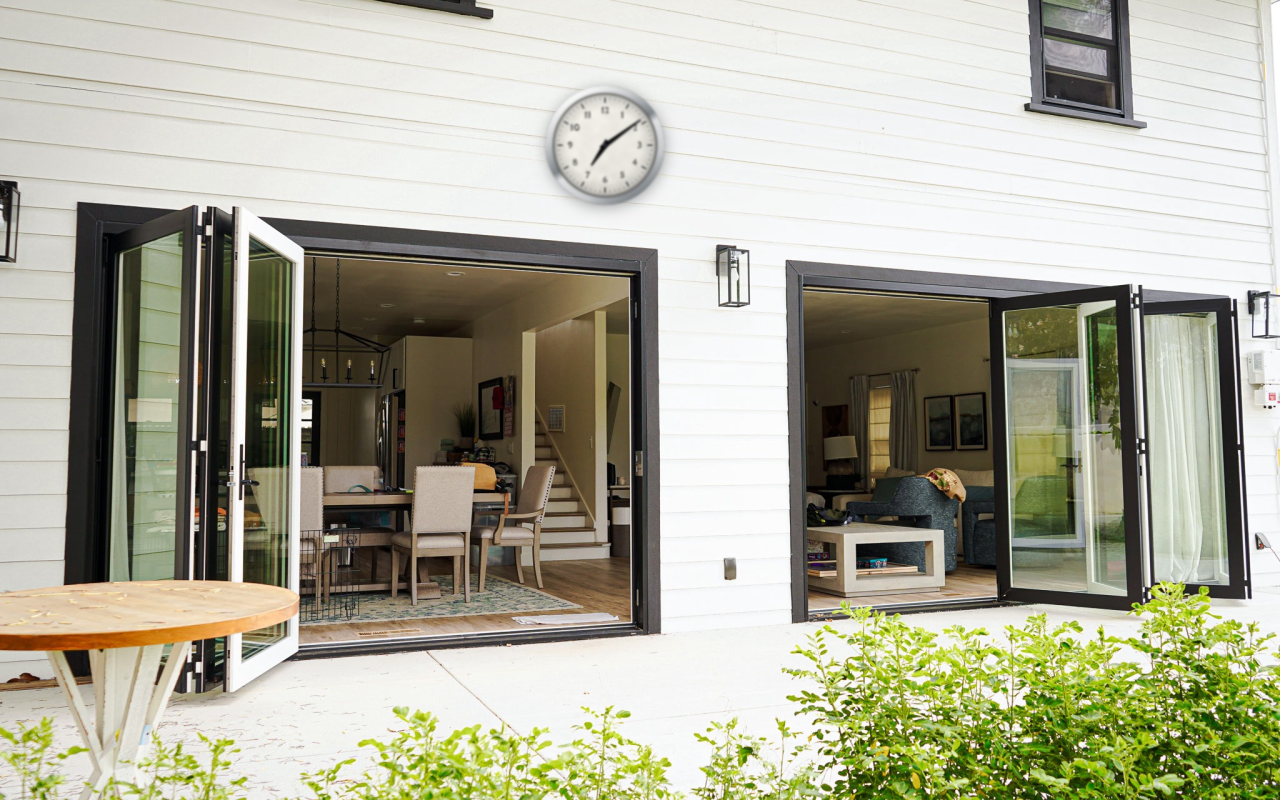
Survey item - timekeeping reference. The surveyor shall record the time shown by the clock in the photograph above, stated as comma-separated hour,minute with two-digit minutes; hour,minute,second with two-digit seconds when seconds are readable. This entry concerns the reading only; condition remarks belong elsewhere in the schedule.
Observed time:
7,09
